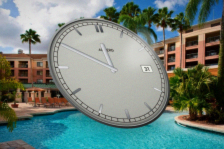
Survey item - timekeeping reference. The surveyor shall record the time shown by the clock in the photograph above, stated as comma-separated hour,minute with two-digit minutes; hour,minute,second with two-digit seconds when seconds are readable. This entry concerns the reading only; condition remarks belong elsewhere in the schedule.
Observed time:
11,50
